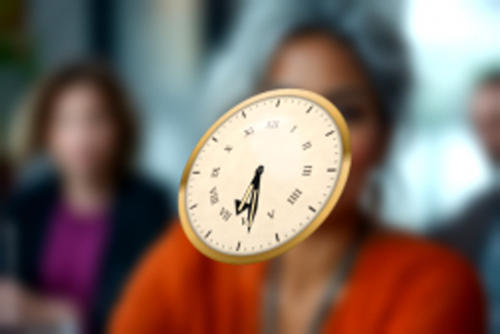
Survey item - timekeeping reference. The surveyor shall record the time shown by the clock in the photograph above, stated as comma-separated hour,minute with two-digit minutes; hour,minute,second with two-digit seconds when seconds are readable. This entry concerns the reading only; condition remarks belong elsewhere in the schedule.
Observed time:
6,29
